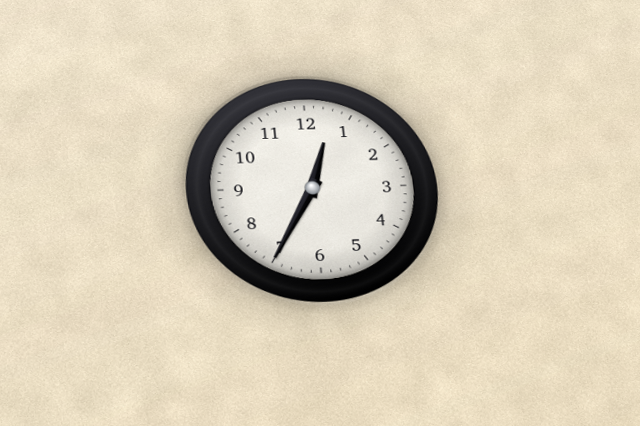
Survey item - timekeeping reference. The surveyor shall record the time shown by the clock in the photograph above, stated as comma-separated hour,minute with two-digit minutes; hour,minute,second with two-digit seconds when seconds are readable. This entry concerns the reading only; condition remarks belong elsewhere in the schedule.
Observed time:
12,35
